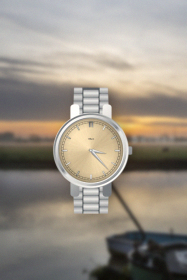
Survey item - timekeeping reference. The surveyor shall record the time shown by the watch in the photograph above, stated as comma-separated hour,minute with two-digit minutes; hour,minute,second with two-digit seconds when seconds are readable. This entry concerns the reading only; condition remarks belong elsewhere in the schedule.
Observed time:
3,23
